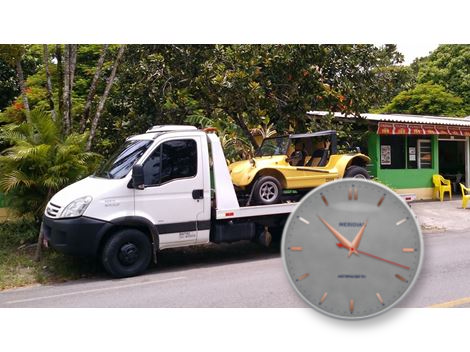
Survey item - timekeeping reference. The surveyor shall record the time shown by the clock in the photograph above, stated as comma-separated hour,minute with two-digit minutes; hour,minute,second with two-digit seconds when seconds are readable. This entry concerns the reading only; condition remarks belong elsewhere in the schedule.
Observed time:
12,52,18
